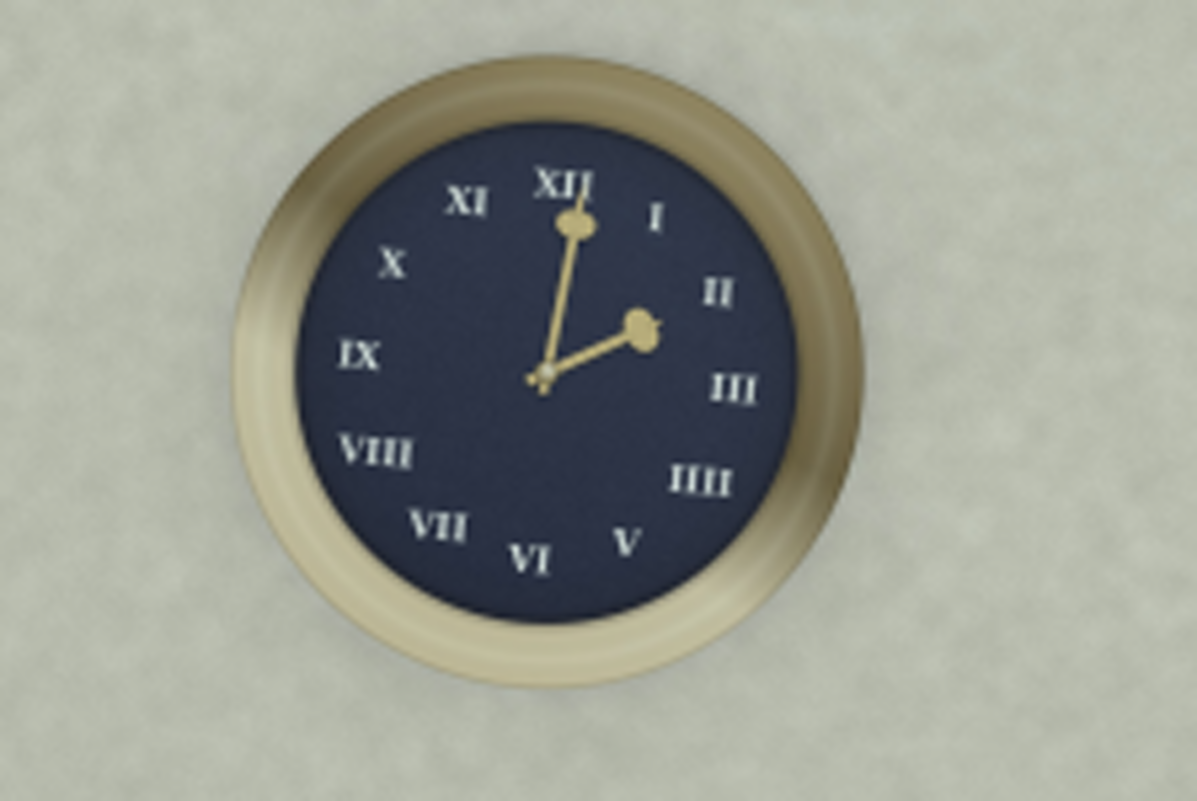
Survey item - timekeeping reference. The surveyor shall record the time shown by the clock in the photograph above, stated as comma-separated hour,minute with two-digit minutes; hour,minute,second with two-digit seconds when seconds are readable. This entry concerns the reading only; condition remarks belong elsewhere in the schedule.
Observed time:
2,01
